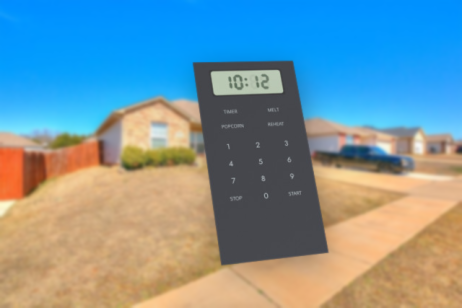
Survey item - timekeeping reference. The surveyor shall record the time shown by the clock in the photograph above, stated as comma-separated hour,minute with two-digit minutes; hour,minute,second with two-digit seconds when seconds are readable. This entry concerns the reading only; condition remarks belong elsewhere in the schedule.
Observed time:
10,12
